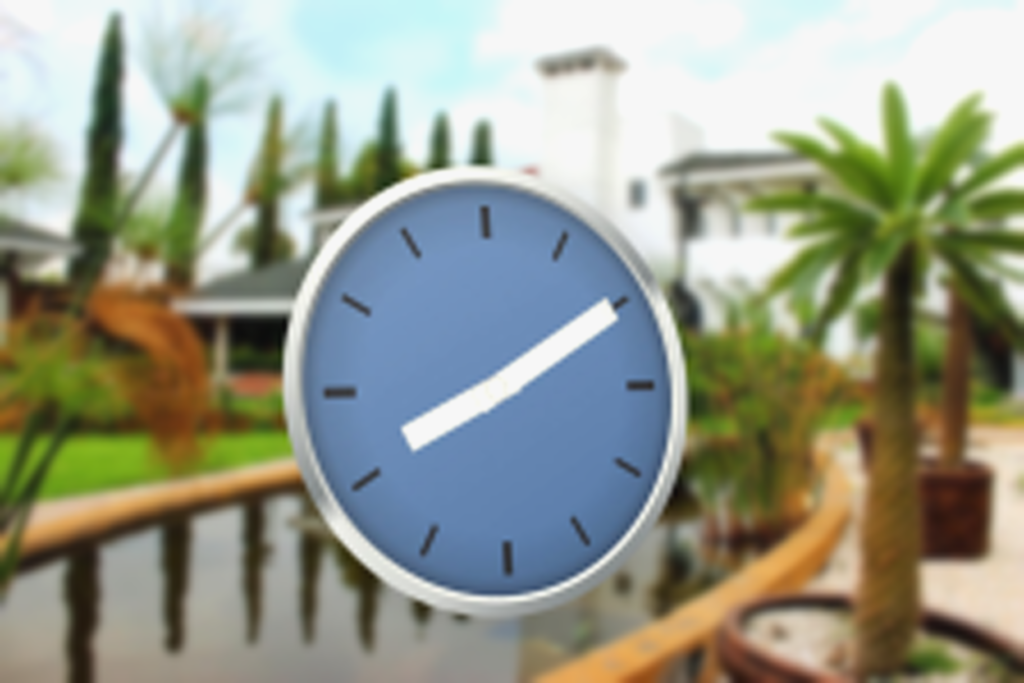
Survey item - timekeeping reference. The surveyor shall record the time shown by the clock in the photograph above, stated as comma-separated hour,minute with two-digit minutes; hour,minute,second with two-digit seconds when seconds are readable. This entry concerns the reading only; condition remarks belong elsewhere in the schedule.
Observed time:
8,10
